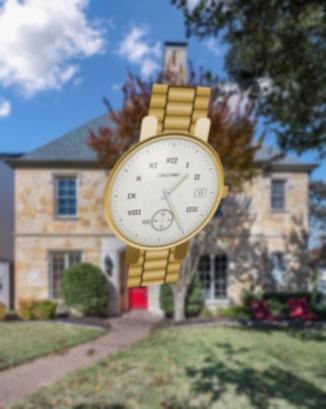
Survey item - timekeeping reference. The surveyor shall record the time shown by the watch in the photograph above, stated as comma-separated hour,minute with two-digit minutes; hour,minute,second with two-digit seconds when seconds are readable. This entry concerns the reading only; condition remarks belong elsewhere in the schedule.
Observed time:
1,25
